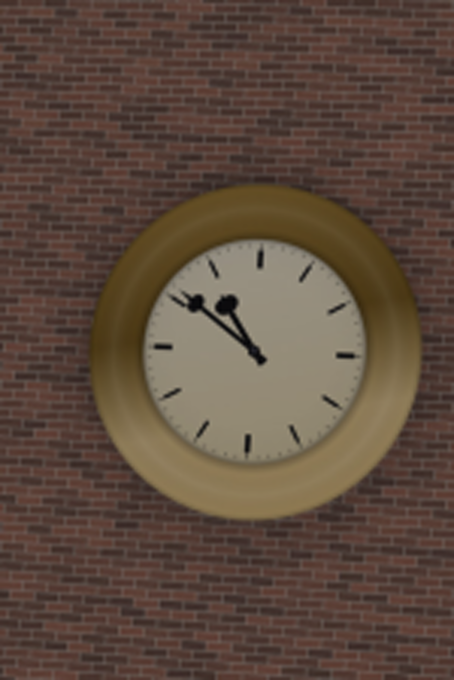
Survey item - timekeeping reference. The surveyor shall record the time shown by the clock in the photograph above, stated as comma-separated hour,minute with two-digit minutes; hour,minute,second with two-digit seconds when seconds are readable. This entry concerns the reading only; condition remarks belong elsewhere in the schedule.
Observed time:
10,51
